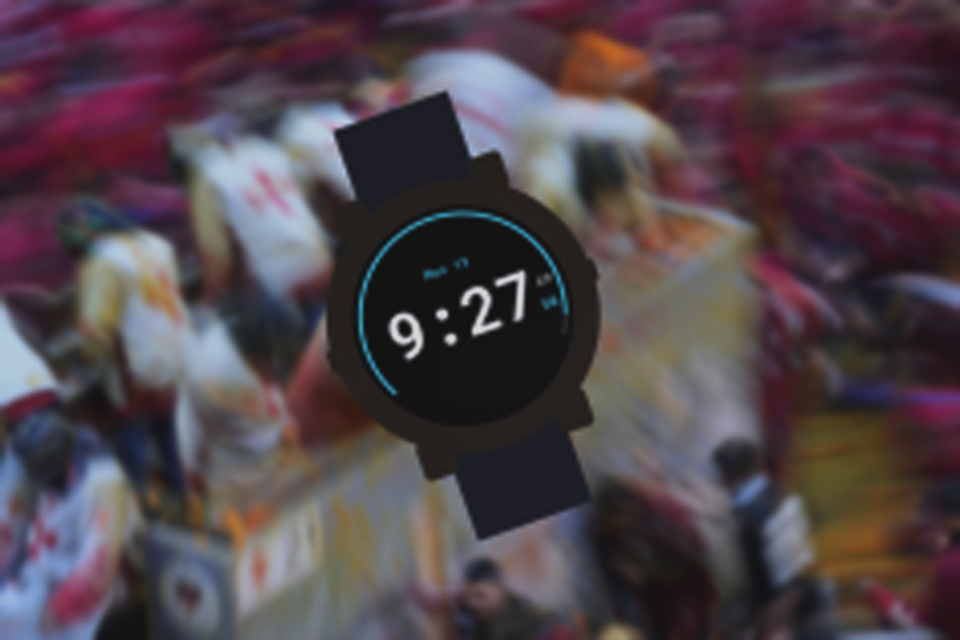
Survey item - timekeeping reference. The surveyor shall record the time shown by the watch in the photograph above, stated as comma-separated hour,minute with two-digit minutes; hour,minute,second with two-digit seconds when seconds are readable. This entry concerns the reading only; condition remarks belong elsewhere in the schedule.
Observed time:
9,27
